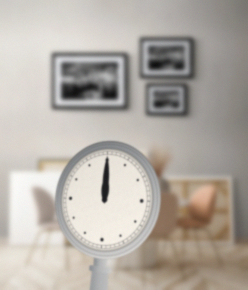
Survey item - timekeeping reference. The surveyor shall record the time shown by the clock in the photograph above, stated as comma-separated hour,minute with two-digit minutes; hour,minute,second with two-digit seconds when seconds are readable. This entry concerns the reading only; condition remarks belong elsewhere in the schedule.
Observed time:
12,00
